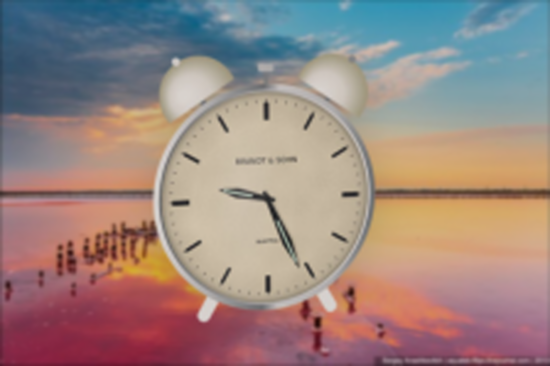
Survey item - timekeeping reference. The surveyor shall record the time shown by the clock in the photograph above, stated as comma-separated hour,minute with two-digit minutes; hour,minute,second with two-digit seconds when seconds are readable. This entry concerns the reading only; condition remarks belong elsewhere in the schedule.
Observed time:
9,26
